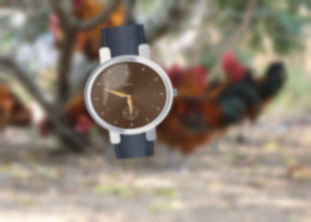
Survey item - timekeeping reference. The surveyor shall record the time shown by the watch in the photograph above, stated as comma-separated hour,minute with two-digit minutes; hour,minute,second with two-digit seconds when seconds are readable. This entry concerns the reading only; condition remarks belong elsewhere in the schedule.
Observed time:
5,49
